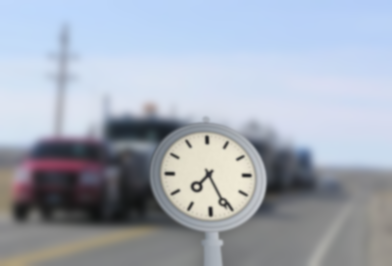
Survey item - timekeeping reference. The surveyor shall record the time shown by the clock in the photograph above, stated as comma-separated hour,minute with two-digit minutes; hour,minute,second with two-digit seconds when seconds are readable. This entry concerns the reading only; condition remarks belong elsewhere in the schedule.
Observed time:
7,26
